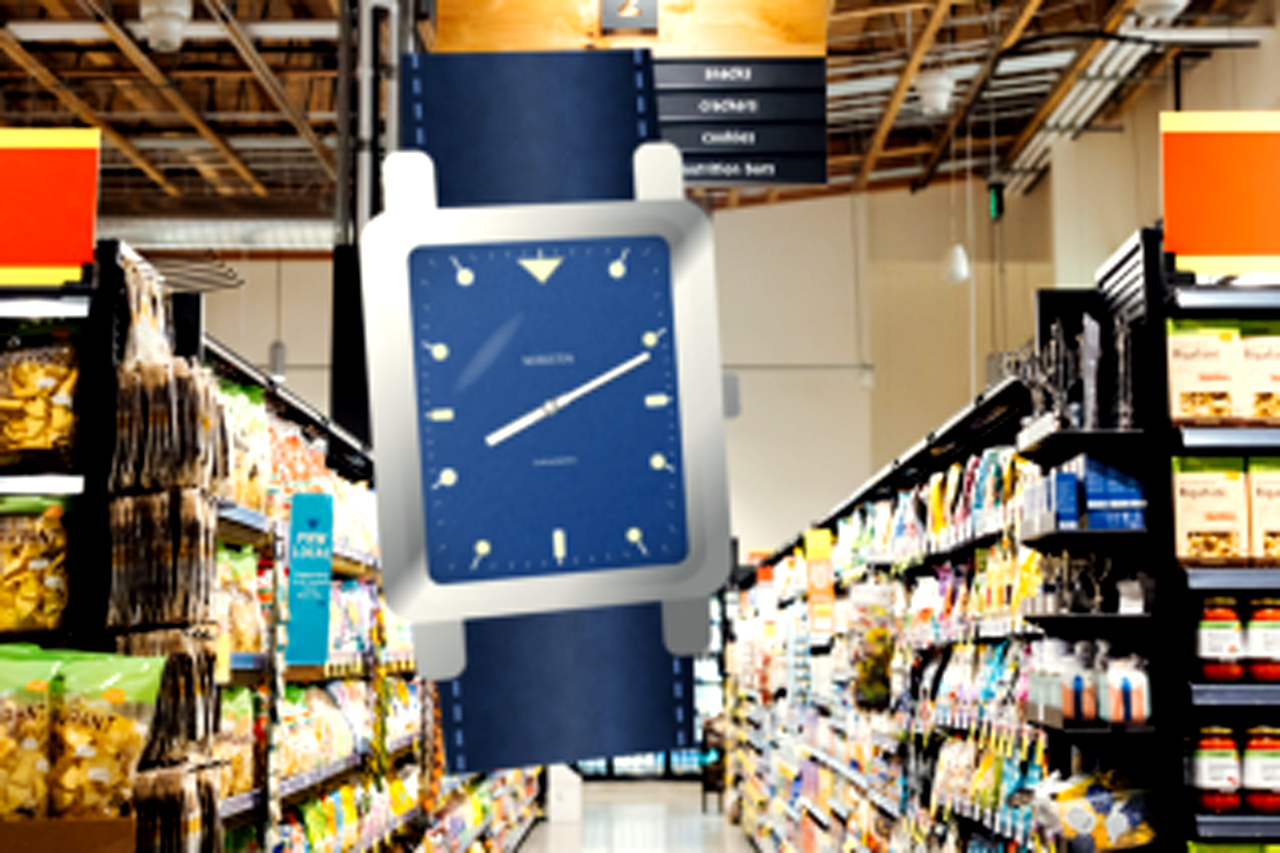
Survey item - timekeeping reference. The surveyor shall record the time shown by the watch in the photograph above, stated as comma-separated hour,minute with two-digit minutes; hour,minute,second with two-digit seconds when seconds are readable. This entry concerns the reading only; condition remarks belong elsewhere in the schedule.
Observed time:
8,11
